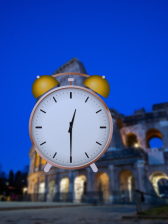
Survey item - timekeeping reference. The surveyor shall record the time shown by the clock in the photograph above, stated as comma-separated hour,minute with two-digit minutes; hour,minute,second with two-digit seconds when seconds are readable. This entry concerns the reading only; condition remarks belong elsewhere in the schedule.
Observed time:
12,30
